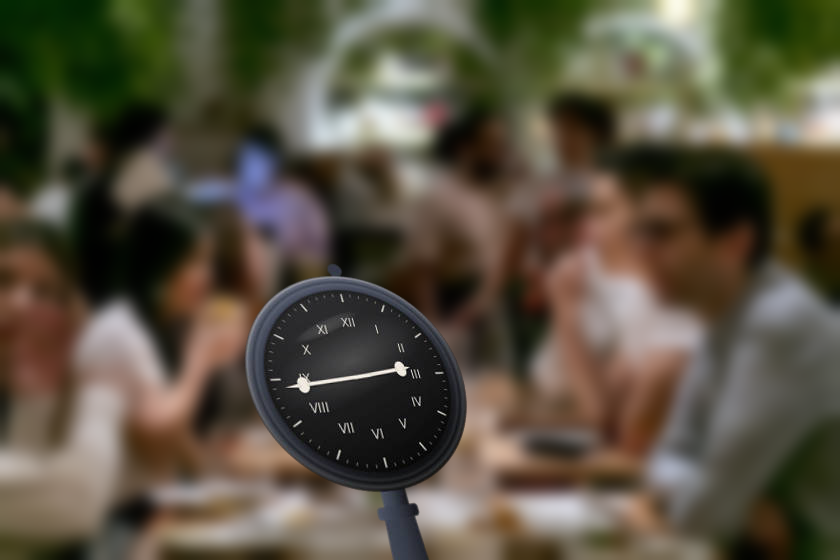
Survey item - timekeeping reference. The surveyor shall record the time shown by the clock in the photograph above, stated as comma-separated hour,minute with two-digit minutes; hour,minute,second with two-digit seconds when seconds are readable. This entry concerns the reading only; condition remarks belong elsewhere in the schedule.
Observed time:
2,44
